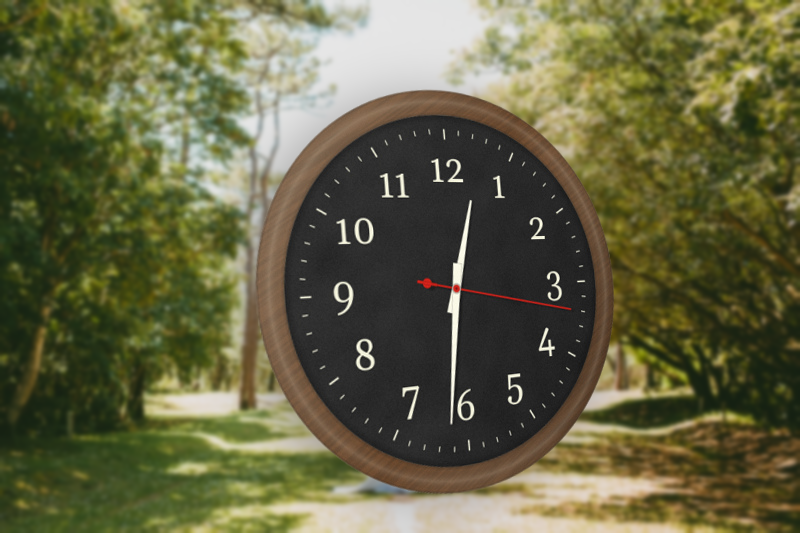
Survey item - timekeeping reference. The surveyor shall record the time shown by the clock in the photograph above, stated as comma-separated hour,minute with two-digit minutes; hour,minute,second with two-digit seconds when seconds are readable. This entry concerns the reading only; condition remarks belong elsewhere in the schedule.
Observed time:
12,31,17
